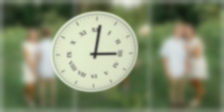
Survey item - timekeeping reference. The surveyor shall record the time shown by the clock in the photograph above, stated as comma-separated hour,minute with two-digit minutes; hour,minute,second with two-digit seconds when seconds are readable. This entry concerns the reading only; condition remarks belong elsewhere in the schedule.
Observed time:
3,01
